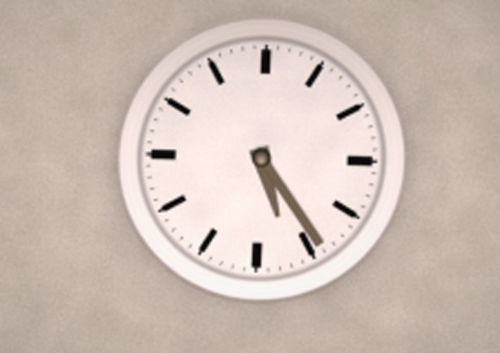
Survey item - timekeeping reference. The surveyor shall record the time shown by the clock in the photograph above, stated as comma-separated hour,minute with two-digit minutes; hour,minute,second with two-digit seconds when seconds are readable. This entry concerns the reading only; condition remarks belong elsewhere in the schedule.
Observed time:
5,24
